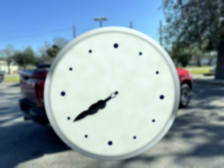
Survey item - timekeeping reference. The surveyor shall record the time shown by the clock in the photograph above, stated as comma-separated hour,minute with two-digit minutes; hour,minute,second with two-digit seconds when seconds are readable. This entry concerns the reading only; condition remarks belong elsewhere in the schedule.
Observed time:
7,39
